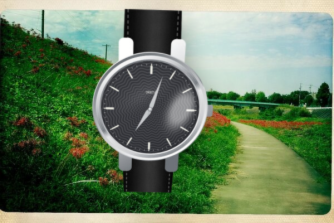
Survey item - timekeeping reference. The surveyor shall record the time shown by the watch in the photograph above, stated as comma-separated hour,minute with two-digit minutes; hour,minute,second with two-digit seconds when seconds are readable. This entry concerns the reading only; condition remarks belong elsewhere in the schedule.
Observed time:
7,03
